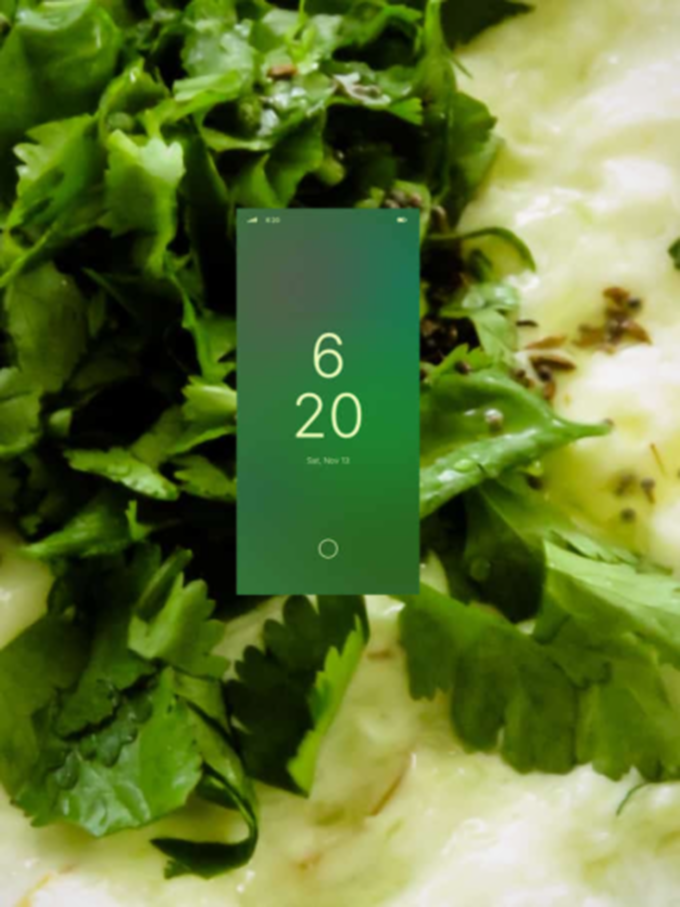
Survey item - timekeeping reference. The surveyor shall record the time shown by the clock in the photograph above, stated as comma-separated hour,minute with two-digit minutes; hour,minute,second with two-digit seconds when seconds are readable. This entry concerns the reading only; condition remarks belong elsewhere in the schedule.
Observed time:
6,20
